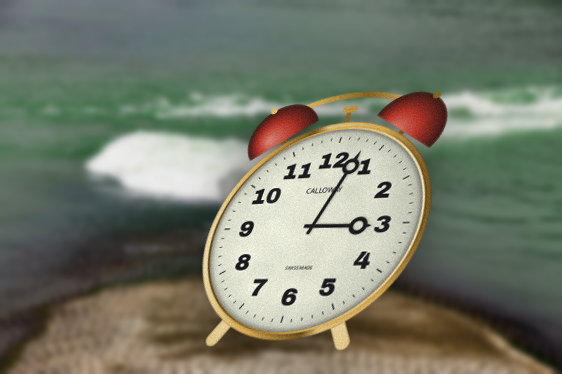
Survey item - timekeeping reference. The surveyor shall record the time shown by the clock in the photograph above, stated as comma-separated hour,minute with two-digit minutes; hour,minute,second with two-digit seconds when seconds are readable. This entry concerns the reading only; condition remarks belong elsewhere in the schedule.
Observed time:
3,03
